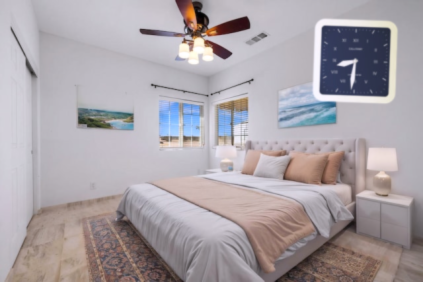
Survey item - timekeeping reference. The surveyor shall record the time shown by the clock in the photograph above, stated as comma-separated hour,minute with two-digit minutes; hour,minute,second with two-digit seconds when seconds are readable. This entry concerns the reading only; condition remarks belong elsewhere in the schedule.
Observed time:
8,31
